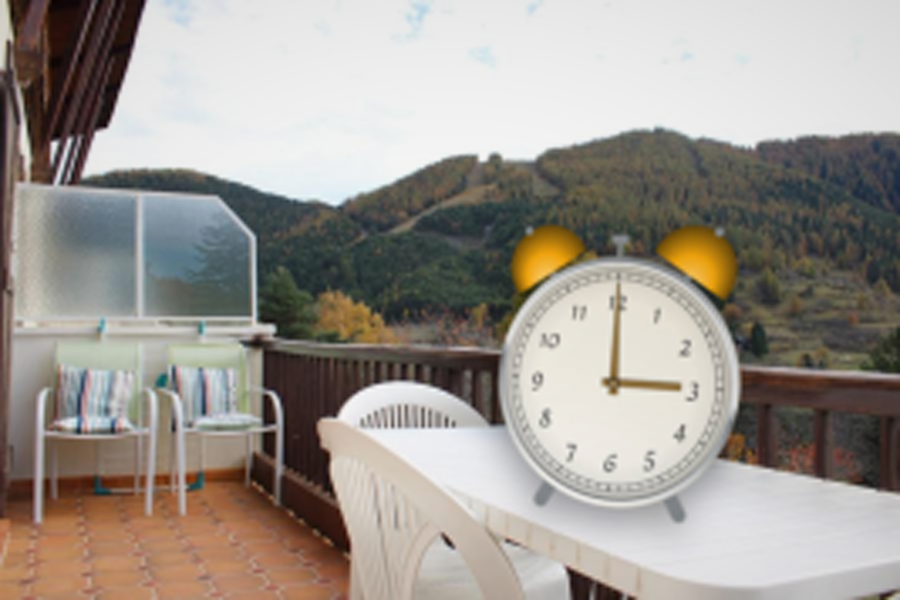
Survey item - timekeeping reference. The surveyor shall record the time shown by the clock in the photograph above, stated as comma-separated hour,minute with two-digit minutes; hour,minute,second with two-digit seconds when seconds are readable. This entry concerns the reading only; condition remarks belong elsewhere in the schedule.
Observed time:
3,00
